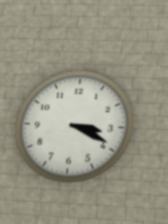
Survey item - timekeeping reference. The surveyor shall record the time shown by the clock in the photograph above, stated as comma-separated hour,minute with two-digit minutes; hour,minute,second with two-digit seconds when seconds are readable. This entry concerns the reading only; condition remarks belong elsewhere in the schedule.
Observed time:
3,19
